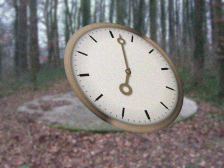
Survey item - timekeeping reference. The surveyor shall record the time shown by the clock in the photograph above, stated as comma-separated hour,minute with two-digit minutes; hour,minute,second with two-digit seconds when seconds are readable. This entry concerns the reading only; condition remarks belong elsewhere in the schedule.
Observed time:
7,02
